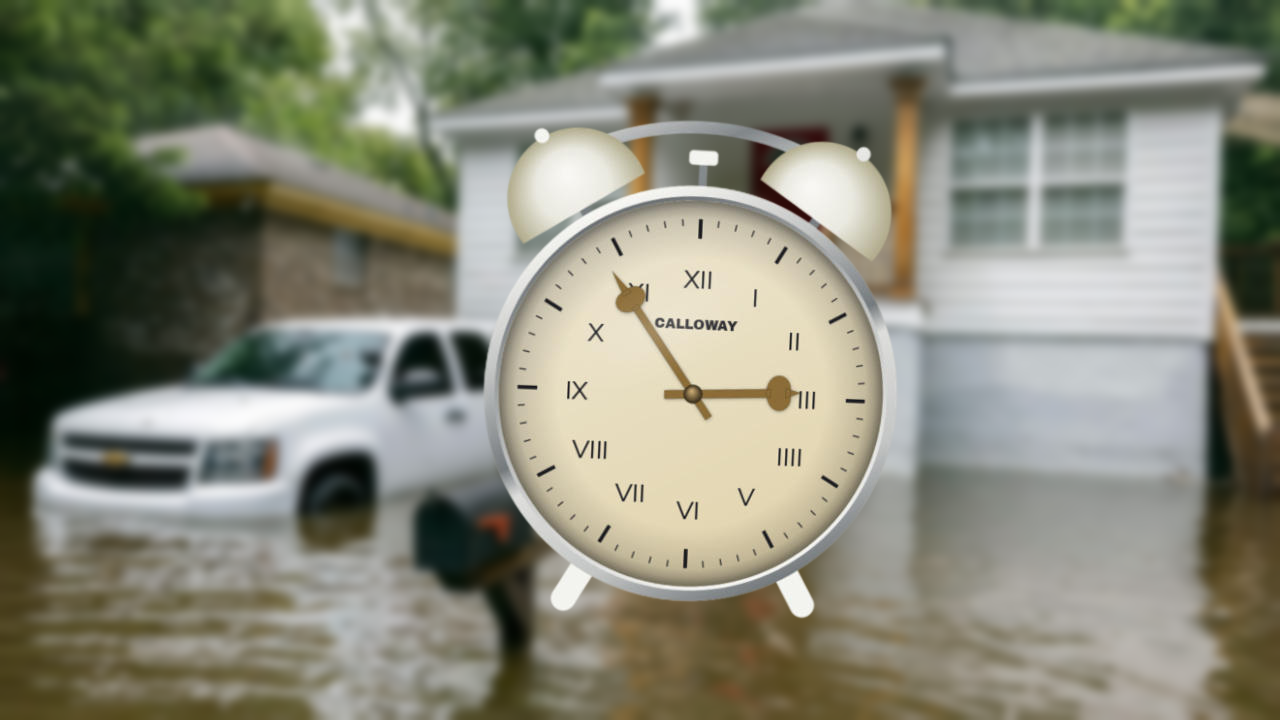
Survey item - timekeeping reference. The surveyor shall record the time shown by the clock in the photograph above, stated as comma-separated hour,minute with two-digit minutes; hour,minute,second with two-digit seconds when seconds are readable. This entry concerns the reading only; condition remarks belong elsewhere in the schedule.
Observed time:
2,54
